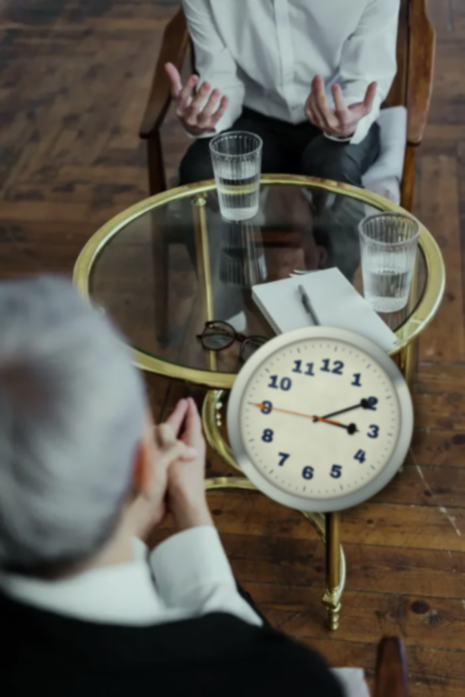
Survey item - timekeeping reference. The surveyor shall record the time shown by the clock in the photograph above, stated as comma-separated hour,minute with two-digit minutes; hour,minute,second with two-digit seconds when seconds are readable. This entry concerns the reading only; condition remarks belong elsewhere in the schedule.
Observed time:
3,09,45
